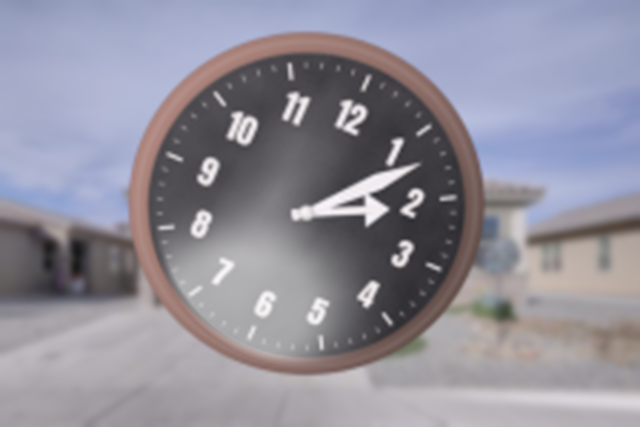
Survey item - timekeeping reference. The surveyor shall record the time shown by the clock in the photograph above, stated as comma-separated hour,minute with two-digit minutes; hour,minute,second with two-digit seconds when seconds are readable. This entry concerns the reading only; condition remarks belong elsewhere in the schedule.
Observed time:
2,07
